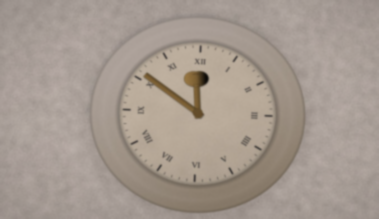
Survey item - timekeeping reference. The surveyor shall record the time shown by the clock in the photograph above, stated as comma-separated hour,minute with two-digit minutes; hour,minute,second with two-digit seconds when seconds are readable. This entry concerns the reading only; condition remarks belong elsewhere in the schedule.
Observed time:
11,51
